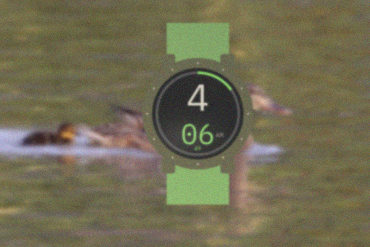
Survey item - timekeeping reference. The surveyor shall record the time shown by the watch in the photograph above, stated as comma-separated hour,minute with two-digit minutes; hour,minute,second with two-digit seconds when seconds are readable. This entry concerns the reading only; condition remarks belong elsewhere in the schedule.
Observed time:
4,06
